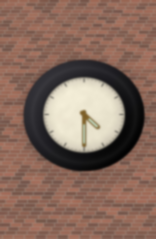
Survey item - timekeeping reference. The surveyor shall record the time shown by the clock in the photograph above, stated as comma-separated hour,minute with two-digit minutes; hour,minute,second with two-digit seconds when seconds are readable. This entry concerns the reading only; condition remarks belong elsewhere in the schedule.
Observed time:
4,30
